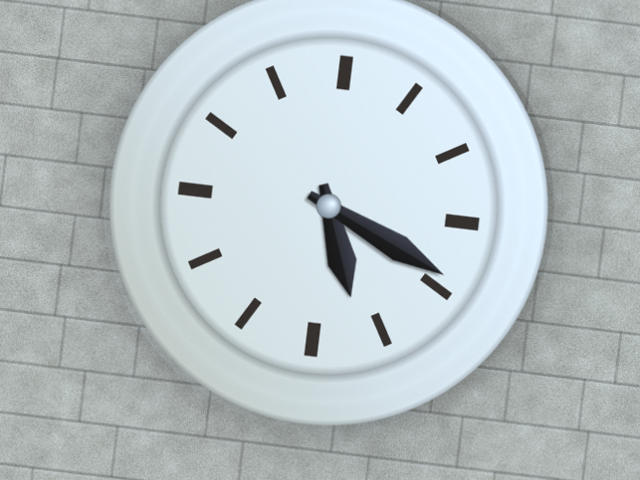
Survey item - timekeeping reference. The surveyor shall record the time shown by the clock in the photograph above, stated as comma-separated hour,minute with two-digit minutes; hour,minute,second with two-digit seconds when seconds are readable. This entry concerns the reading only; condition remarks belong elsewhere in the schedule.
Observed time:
5,19
